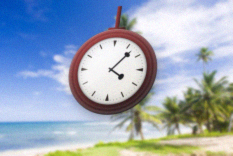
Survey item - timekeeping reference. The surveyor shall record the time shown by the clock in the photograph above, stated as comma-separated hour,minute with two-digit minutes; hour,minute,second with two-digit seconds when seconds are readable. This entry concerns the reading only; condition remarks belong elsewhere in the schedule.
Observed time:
4,07
